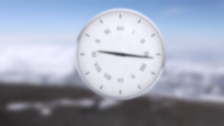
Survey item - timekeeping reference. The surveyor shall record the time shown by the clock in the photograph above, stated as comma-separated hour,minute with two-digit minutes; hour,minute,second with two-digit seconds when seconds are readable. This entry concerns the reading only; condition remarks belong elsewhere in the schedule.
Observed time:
9,16
